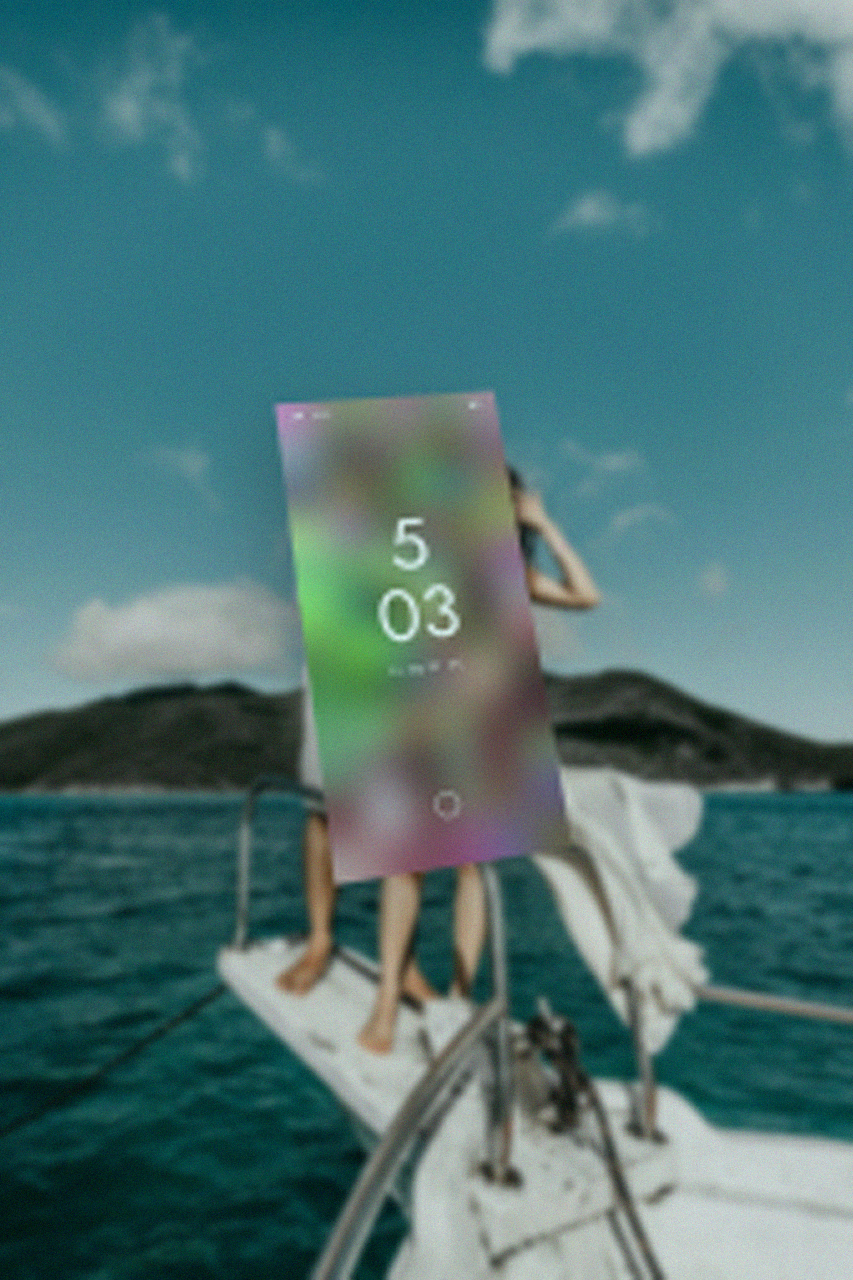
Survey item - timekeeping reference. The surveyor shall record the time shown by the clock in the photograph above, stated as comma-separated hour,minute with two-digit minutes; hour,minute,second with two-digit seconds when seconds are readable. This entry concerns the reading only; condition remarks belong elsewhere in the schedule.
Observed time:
5,03
